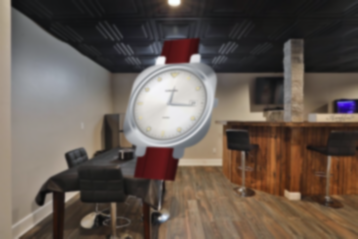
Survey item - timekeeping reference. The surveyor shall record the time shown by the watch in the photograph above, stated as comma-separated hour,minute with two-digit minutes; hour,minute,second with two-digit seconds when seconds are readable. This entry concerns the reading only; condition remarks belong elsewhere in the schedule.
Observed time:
12,16
